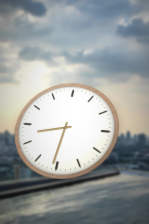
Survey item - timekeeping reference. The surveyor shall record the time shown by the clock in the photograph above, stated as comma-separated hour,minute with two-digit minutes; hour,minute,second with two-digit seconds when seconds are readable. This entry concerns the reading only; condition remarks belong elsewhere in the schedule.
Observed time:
8,31
